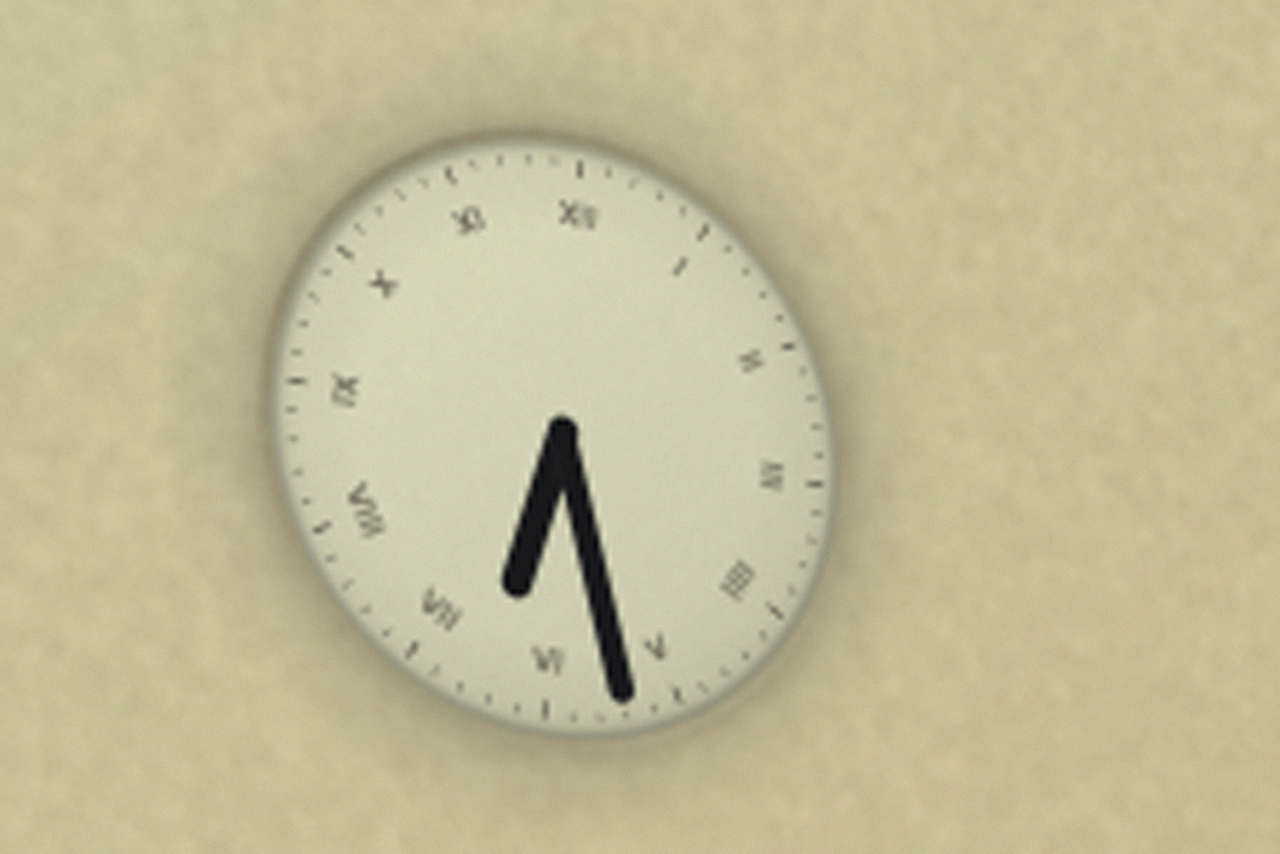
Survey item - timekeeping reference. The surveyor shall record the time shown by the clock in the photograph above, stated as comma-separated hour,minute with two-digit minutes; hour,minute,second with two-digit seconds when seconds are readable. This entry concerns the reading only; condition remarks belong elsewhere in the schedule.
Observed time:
6,27
